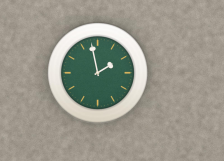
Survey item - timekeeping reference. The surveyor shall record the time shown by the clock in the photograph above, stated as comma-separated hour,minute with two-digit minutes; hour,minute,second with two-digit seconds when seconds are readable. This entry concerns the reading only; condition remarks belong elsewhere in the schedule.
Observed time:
1,58
